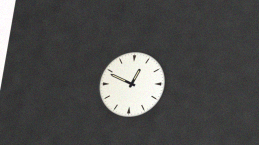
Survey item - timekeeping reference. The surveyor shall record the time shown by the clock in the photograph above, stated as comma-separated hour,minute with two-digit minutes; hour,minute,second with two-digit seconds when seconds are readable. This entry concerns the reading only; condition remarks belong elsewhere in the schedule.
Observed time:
12,49
